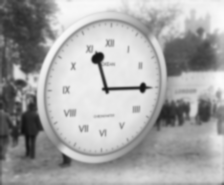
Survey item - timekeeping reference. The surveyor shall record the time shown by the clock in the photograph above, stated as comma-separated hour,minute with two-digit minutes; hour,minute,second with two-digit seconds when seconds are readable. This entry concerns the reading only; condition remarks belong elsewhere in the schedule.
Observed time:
11,15
